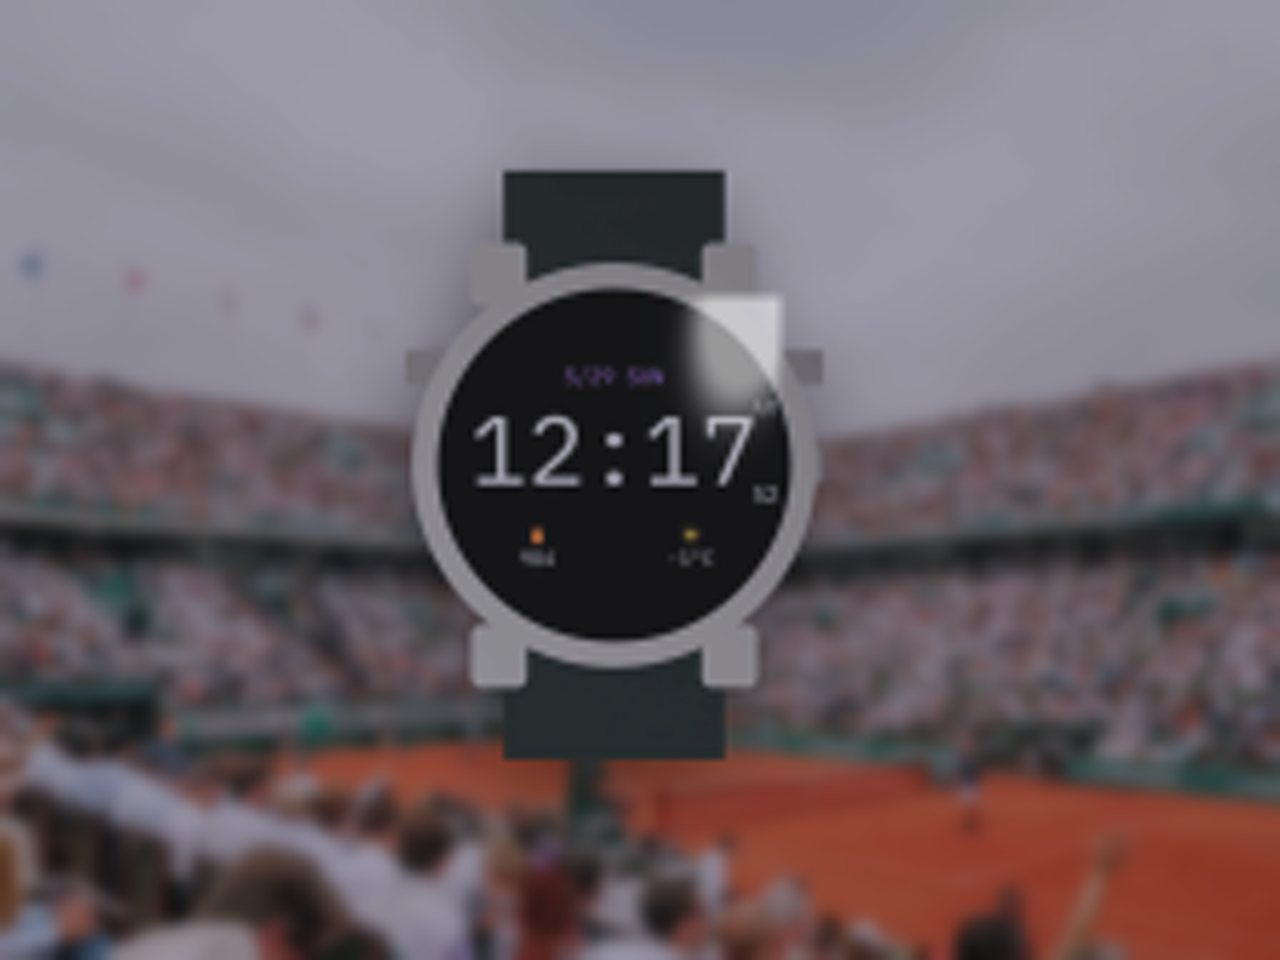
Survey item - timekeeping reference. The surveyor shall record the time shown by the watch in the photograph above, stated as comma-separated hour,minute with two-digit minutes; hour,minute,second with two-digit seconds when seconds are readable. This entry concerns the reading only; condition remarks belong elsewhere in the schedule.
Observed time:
12,17
